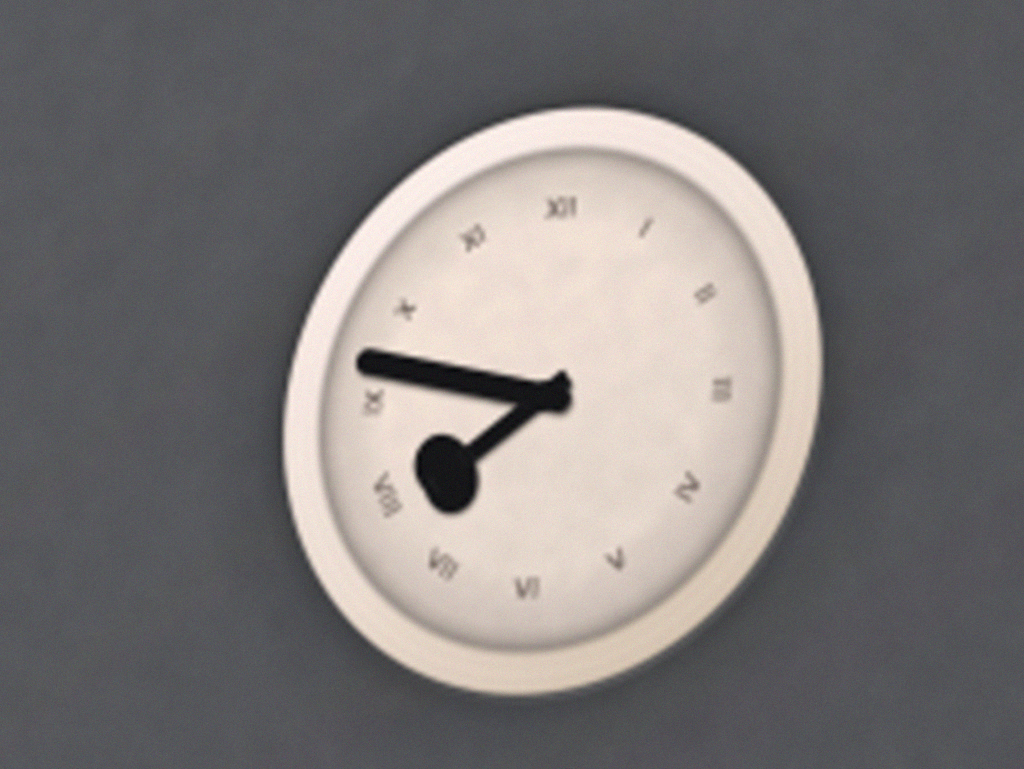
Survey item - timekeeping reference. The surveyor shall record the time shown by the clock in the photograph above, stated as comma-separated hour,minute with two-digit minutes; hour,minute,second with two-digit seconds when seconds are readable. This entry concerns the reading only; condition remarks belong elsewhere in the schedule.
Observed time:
7,47
